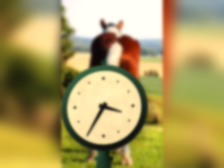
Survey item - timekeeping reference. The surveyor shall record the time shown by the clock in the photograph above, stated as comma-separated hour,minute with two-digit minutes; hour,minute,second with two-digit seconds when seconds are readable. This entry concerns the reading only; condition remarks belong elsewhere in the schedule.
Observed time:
3,35
